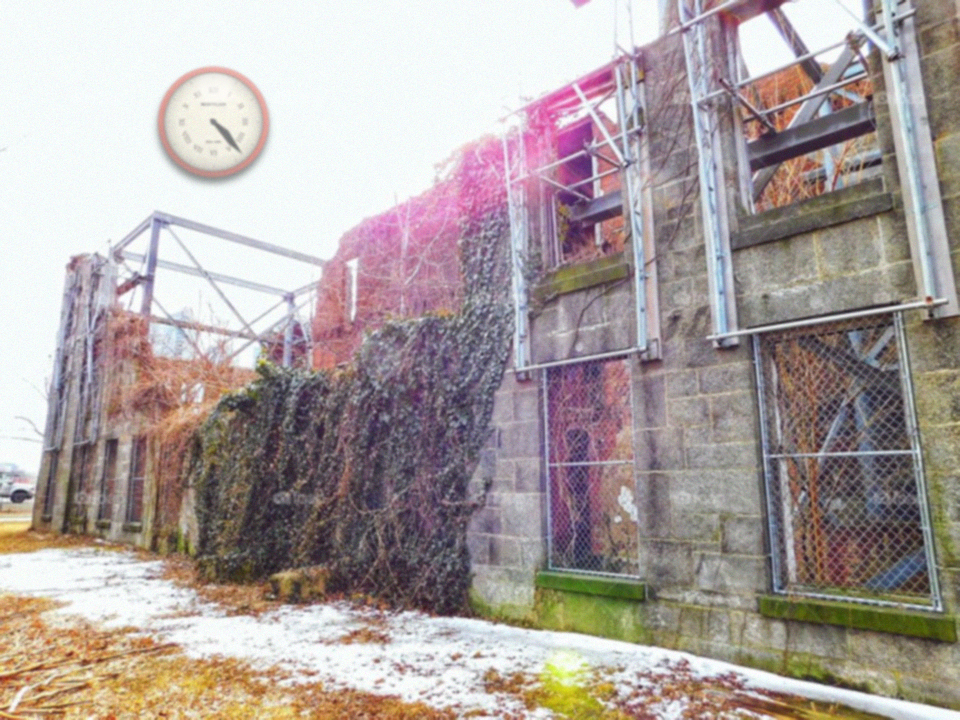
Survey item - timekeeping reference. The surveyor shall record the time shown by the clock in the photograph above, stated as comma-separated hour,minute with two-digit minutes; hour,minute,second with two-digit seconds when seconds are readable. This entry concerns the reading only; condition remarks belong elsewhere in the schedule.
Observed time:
4,23
